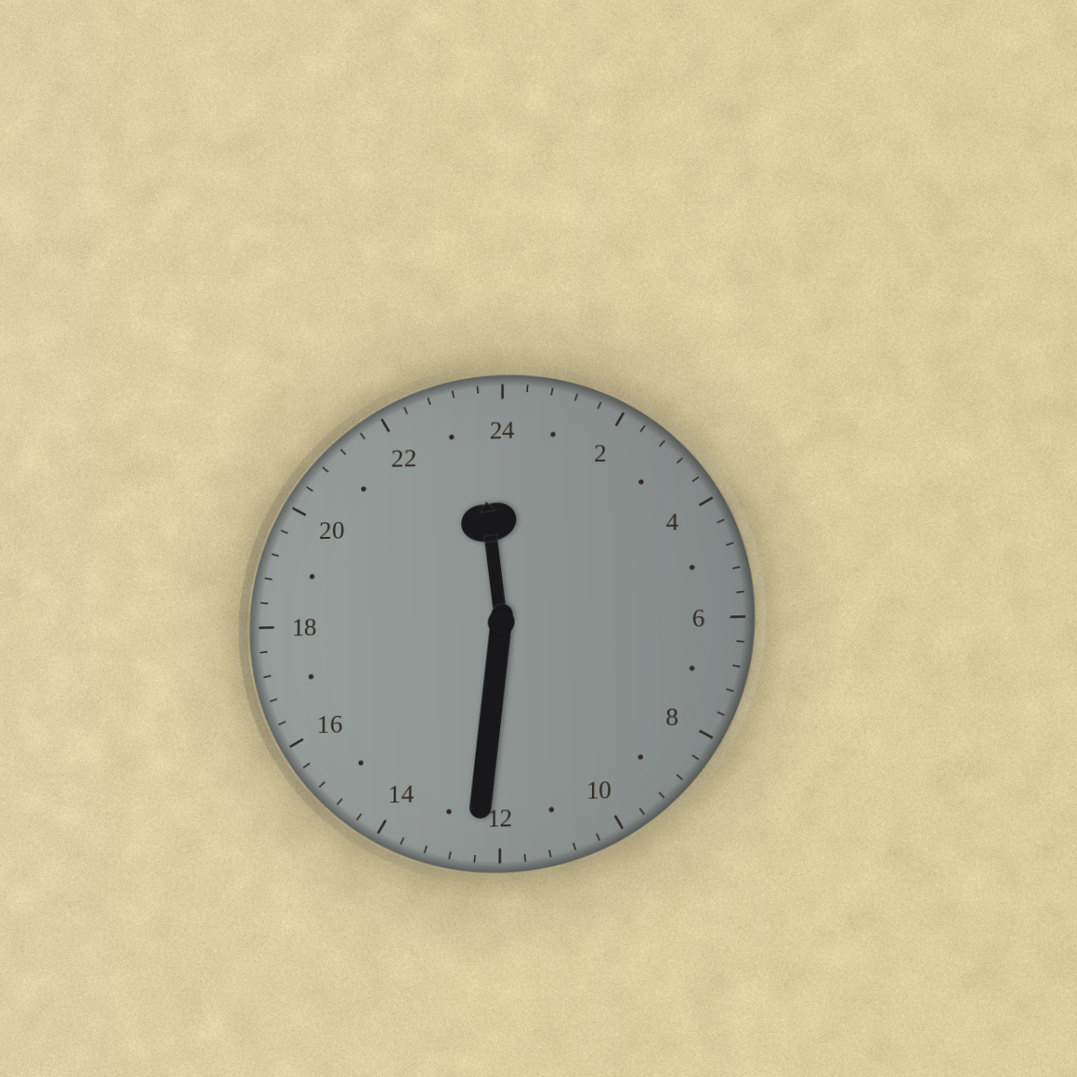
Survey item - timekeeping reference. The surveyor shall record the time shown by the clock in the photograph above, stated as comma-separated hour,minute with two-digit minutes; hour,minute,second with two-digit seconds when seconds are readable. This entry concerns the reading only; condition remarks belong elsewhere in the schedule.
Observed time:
23,31
